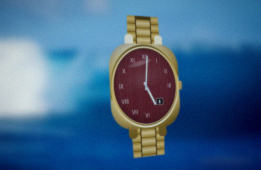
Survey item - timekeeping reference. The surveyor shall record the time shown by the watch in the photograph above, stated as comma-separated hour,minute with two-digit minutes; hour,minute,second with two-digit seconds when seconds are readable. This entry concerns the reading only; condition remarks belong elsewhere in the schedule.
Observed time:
5,01
